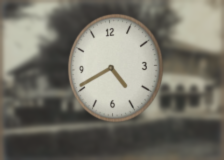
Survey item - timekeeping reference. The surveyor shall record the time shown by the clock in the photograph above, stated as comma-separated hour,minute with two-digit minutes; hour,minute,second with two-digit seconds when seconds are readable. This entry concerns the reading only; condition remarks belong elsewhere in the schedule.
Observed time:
4,41
